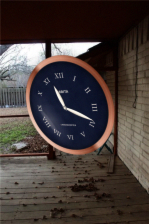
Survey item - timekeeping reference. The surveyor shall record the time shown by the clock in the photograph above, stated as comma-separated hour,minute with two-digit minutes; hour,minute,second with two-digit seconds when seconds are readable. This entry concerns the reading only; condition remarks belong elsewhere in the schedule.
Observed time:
11,19
